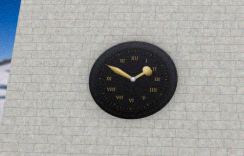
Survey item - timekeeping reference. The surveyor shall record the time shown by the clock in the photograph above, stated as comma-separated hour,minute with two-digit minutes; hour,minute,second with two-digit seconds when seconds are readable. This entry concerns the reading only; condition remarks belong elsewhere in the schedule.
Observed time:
1,50
